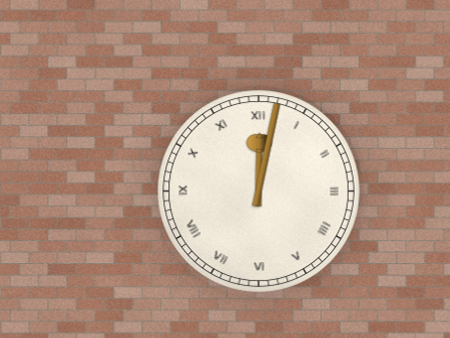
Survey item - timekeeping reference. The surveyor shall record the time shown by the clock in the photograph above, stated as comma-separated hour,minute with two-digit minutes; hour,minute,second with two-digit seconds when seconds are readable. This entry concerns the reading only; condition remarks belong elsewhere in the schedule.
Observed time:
12,02
